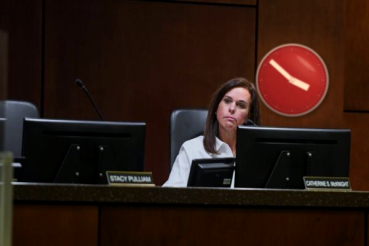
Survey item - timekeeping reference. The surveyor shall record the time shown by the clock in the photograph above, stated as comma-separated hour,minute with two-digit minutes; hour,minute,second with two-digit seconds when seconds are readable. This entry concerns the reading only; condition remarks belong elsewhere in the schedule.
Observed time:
3,52
